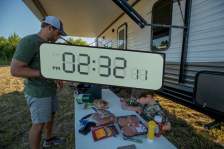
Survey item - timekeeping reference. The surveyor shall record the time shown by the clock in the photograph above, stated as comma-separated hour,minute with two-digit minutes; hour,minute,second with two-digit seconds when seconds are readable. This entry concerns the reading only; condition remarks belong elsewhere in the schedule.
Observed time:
2,32,11
